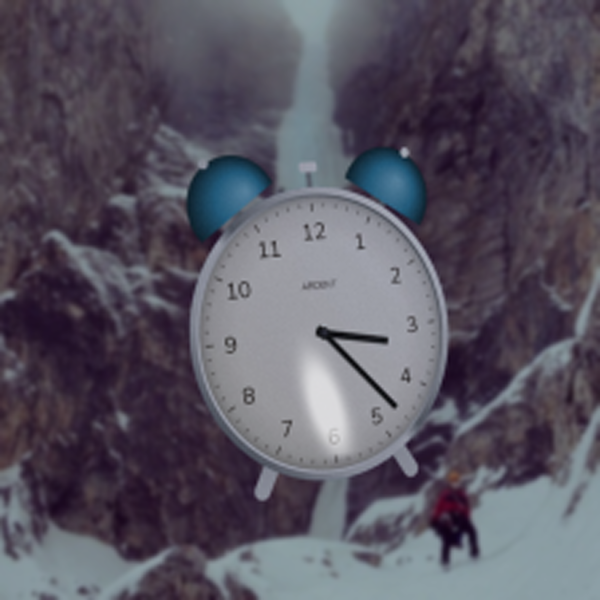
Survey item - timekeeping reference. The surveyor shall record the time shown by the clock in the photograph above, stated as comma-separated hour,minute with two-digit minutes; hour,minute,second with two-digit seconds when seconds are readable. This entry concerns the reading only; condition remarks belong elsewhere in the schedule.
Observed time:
3,23
